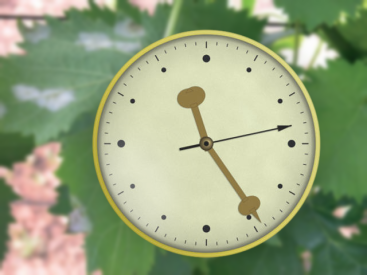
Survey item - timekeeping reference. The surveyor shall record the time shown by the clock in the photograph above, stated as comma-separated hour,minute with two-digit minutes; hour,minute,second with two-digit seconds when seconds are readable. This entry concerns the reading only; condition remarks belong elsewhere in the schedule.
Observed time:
11,24,13
